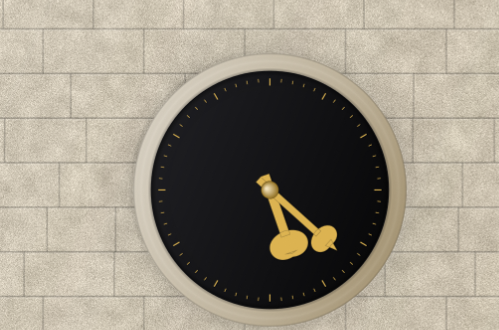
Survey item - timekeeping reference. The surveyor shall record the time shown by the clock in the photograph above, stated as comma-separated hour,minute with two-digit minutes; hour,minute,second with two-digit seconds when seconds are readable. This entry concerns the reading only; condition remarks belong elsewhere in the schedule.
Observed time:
5,22
